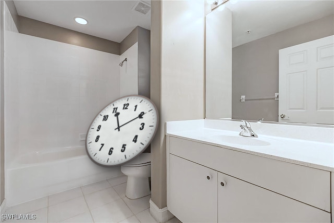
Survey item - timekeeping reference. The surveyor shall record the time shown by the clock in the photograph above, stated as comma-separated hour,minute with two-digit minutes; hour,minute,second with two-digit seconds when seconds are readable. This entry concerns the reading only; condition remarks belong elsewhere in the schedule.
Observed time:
11,10
